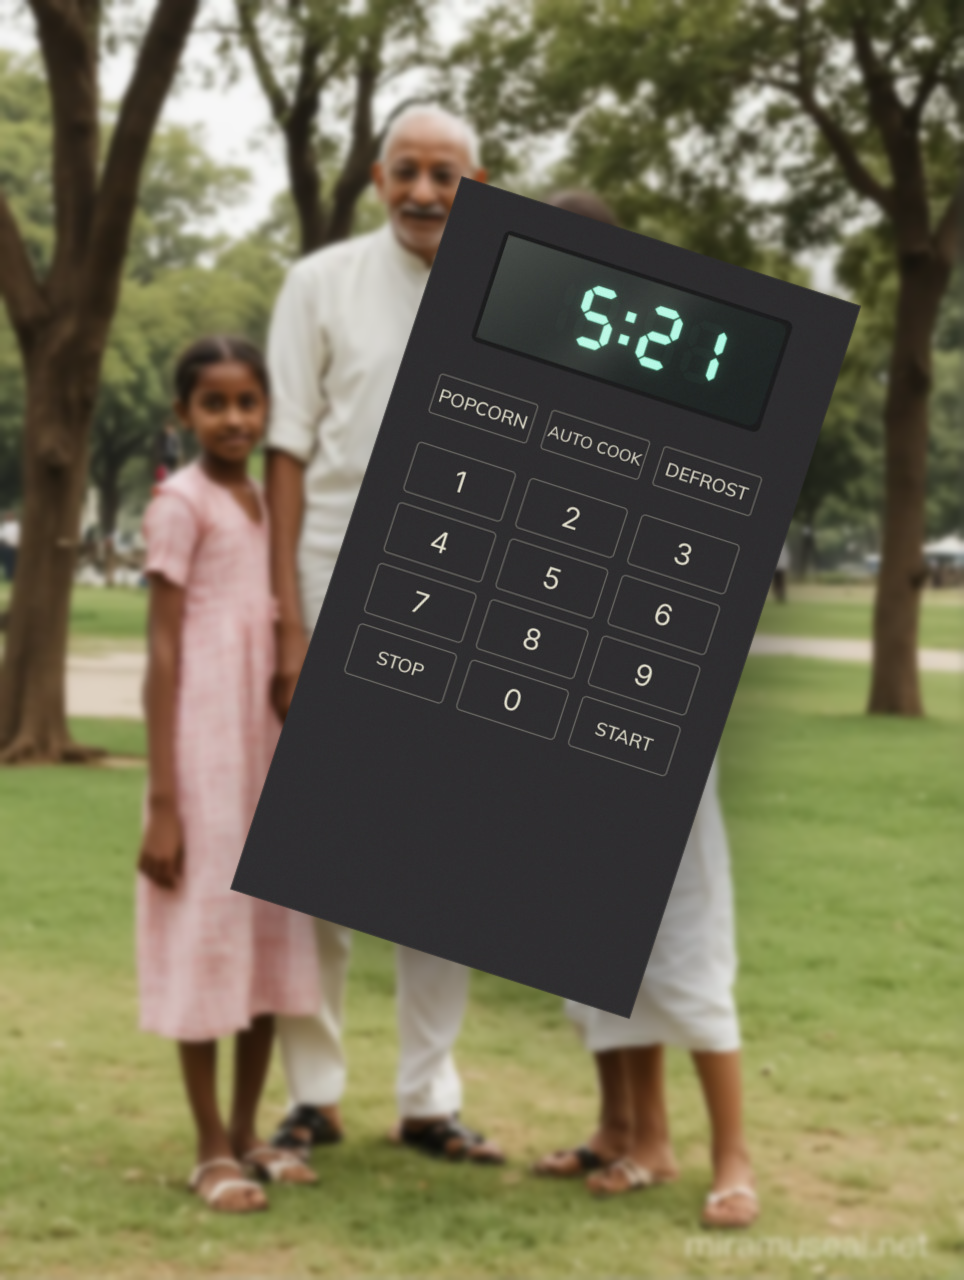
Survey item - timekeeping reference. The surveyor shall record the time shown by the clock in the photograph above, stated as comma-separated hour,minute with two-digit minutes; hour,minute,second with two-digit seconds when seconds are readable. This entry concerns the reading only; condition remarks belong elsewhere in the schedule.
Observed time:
5,21
